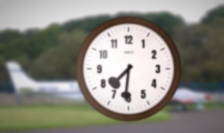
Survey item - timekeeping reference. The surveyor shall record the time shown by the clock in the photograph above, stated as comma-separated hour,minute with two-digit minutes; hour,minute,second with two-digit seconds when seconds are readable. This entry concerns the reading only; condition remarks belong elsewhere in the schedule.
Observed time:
7,31
